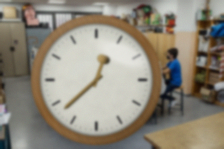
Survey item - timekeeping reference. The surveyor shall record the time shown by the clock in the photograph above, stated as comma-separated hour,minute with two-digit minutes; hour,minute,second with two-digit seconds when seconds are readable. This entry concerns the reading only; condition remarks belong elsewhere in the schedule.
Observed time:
12,38
